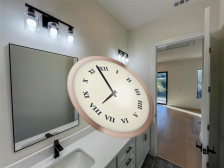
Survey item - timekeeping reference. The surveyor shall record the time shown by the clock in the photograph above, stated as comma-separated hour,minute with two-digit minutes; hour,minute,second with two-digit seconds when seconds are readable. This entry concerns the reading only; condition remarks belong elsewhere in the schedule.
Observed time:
7,58
